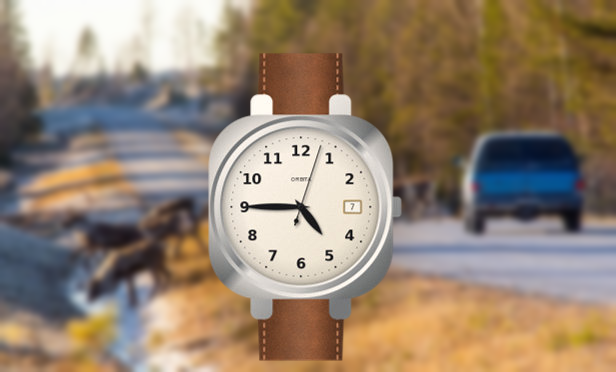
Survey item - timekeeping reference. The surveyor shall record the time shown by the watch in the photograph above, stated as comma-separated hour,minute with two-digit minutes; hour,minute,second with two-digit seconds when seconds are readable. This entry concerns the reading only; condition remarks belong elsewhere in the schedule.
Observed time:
4,45,03
